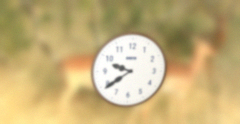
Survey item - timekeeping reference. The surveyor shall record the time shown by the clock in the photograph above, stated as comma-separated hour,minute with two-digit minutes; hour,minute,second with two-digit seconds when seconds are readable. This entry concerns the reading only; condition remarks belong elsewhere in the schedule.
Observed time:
9,39
